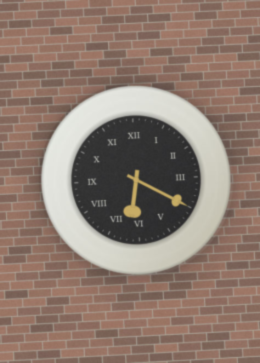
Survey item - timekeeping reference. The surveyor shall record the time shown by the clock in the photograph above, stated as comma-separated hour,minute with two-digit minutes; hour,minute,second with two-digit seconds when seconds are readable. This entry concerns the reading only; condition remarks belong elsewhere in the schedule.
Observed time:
6,20
